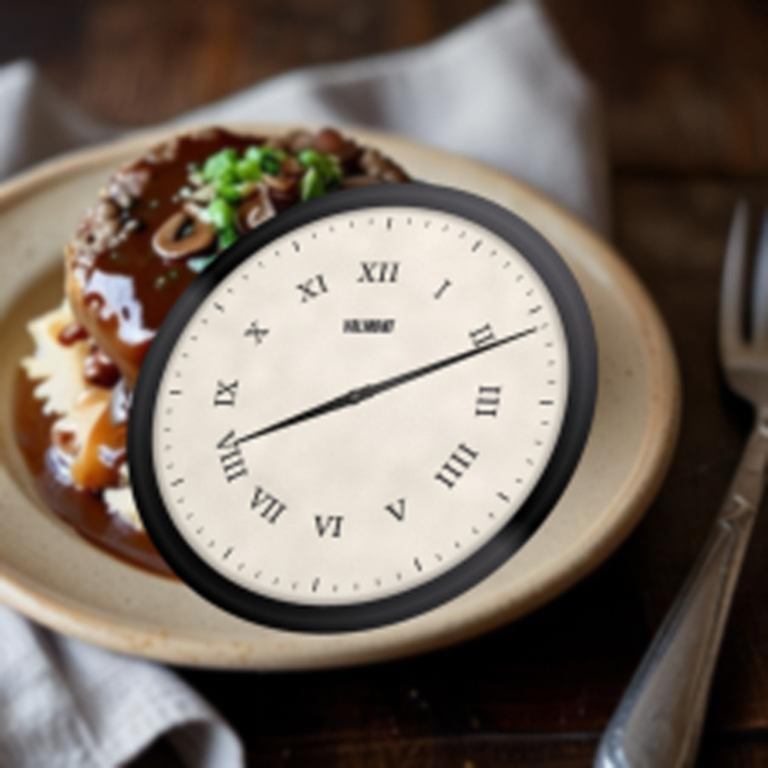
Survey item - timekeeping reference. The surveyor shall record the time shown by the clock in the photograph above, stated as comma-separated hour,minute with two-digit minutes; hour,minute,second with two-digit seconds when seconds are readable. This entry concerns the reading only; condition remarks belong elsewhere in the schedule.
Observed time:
8,11
